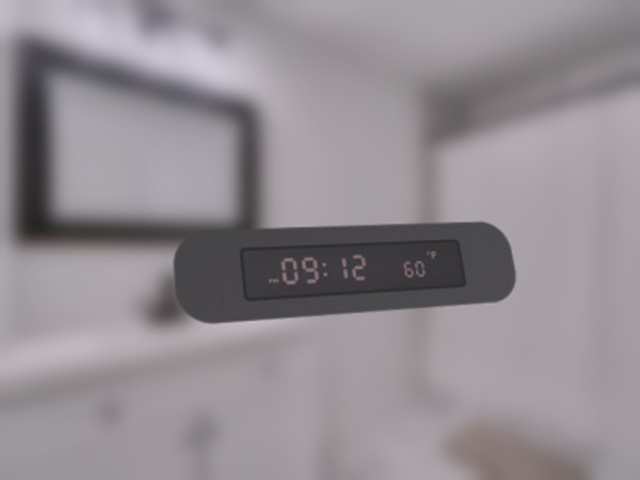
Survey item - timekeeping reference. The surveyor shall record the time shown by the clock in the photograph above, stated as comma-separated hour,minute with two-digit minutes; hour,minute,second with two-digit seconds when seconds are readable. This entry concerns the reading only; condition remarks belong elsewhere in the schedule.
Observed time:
9,12
